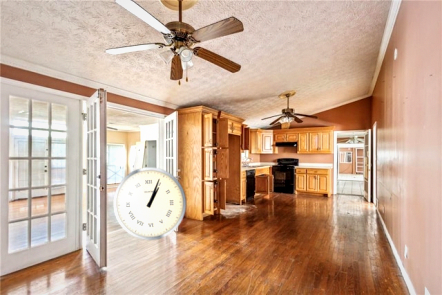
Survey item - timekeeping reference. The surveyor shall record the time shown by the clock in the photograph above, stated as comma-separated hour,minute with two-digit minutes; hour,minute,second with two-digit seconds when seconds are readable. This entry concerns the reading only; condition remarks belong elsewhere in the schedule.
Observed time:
1,04
